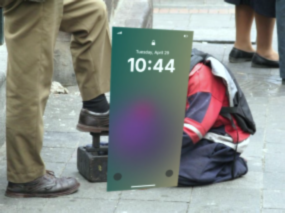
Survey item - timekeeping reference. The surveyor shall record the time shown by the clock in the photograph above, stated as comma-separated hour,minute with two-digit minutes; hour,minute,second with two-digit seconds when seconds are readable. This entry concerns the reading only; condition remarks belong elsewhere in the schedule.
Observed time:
10,44
